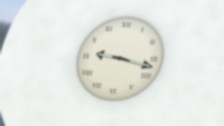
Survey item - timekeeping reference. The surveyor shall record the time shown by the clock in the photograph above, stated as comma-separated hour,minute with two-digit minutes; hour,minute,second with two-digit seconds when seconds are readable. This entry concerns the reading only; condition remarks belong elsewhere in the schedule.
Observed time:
9,17
